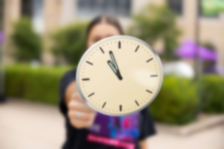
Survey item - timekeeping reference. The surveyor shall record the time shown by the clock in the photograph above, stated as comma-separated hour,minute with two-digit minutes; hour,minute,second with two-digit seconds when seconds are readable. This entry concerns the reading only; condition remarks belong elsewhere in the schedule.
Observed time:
10,57
